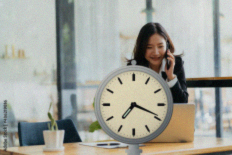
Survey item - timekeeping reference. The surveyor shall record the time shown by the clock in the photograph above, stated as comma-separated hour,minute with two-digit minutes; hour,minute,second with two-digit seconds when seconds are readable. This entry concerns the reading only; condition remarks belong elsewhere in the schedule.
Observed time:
7,19
